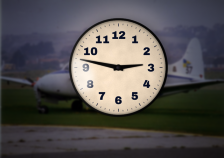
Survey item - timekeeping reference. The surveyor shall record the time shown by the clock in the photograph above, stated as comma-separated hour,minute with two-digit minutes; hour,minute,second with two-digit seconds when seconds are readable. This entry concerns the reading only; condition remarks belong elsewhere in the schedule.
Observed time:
2,47
